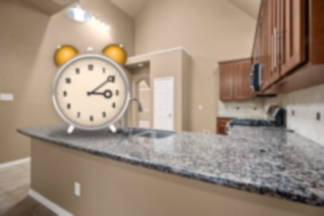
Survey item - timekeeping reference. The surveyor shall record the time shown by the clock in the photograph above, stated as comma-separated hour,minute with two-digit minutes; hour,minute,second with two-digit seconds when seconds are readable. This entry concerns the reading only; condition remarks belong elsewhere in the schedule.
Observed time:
3,09
